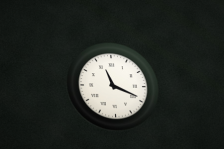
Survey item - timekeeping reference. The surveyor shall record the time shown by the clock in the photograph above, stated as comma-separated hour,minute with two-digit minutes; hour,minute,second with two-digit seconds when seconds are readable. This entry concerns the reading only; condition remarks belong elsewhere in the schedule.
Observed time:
11,19
